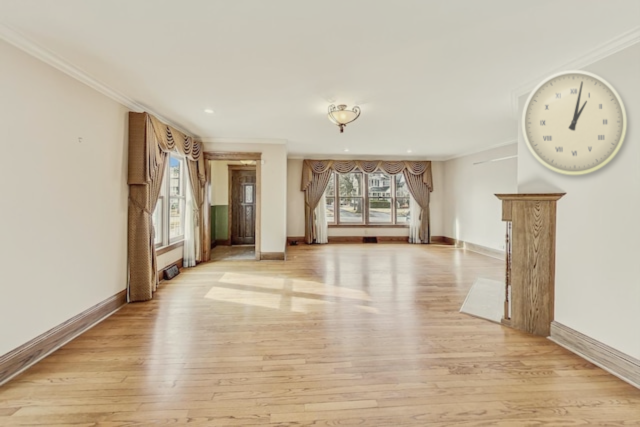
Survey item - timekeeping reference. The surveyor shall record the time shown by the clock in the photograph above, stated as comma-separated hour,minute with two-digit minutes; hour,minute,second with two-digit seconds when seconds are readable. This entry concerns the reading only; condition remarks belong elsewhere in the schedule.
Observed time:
1,02
